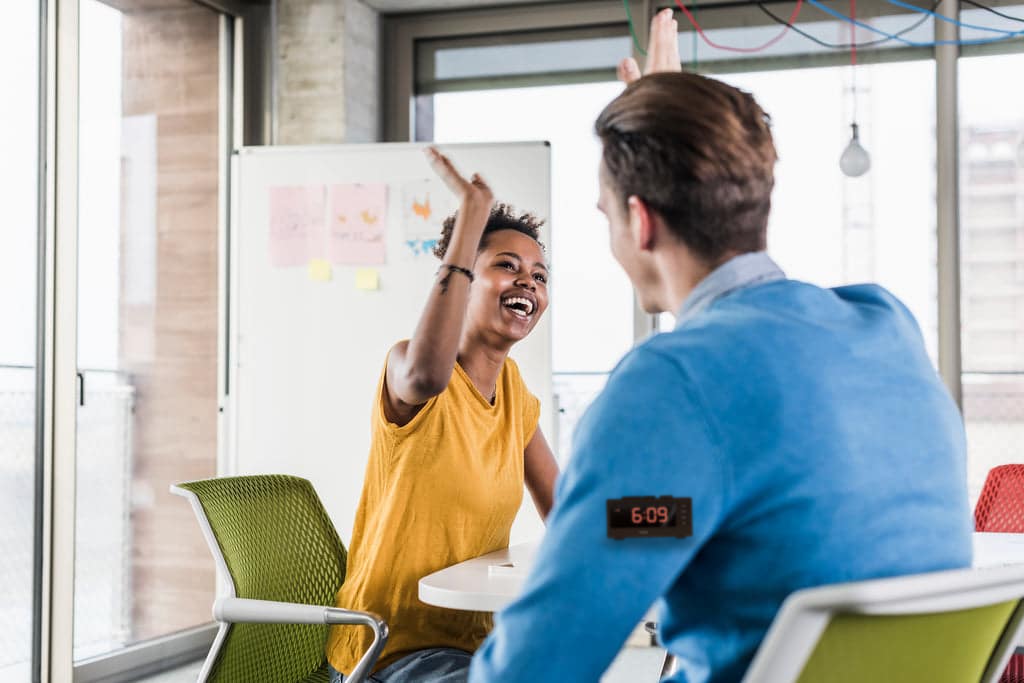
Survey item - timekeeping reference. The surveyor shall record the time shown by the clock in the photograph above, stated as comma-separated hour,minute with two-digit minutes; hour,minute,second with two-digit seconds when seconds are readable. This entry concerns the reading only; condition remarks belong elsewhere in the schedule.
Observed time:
6,09
